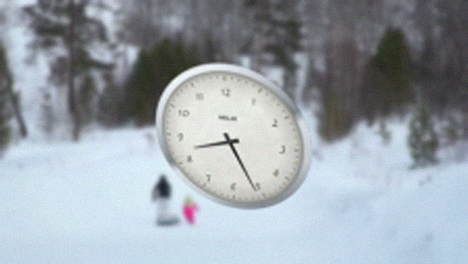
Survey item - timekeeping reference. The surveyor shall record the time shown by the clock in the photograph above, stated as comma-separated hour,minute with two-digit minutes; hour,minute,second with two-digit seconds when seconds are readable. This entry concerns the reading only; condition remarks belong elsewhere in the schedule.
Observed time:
8,26
